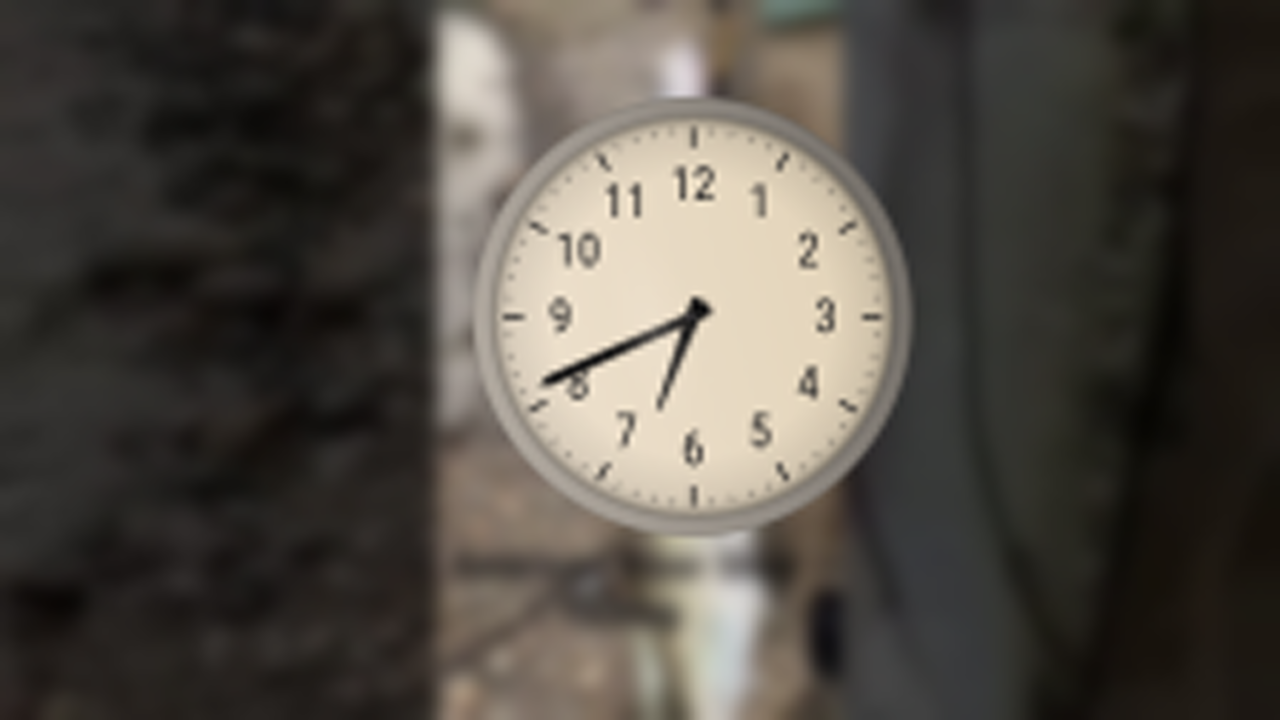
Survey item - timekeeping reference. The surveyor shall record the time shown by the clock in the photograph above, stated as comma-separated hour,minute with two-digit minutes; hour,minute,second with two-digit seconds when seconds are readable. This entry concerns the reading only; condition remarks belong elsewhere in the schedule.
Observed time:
6,41
